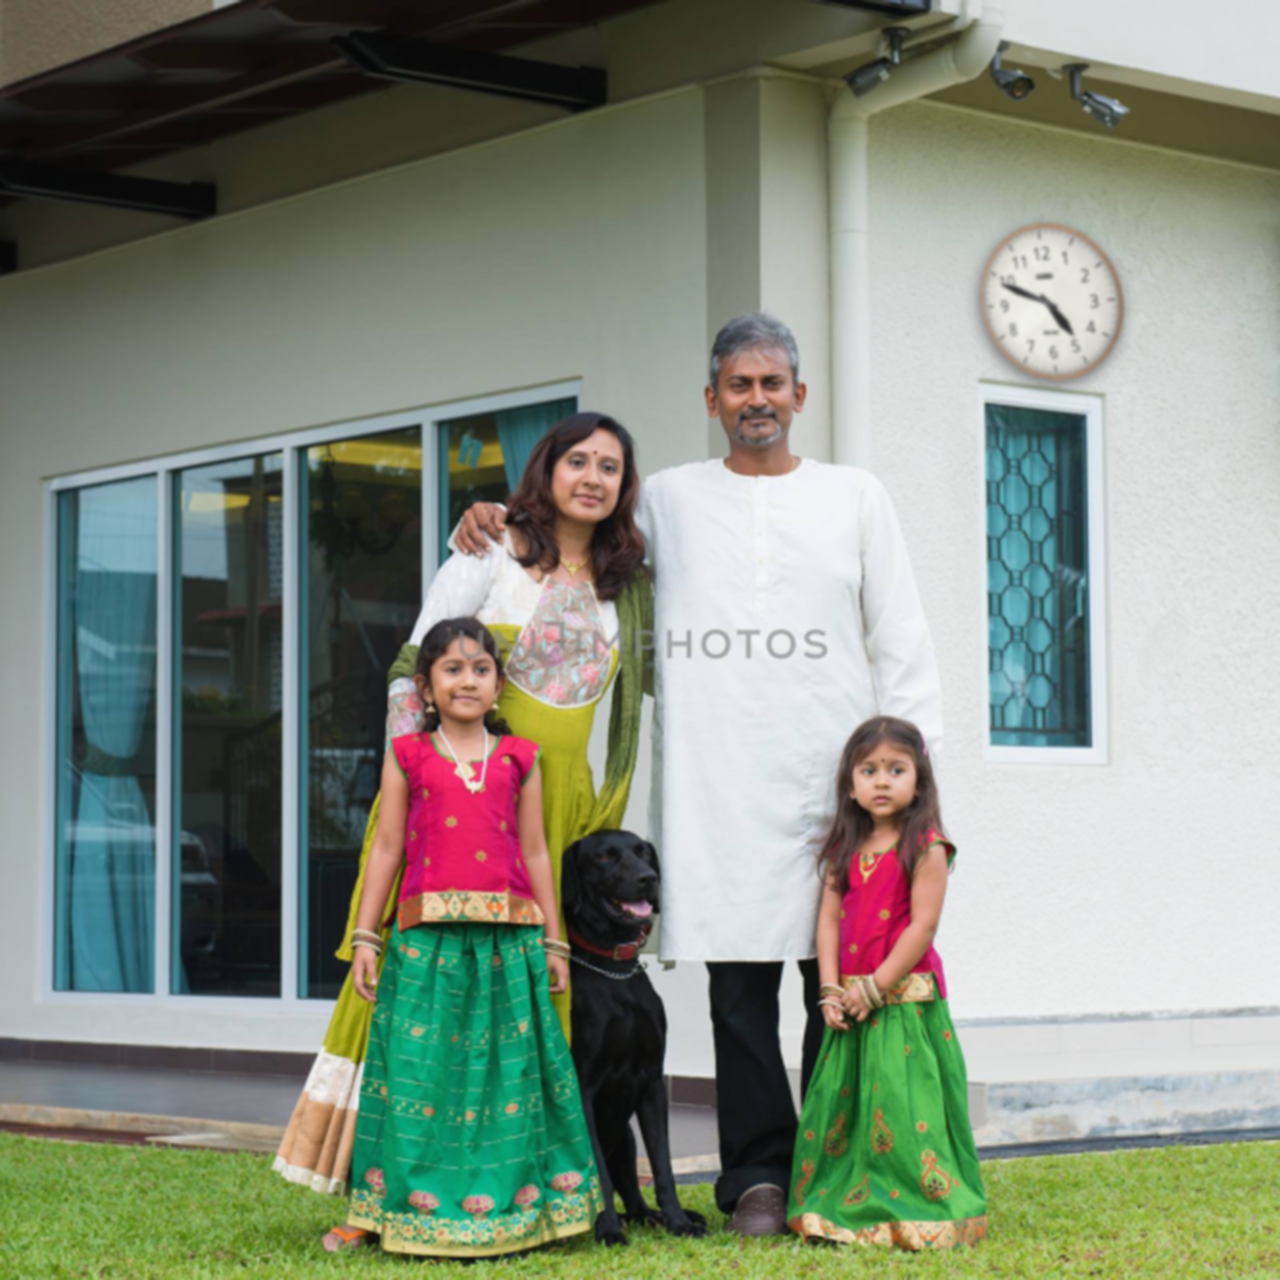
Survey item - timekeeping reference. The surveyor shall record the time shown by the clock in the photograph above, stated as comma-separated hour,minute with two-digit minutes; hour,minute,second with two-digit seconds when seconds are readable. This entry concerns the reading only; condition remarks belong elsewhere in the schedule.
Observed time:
4,49
